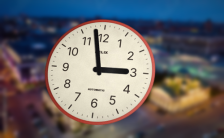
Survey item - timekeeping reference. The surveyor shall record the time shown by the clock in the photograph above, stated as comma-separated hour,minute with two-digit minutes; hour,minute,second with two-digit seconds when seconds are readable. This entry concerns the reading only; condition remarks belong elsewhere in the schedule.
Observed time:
2,58
